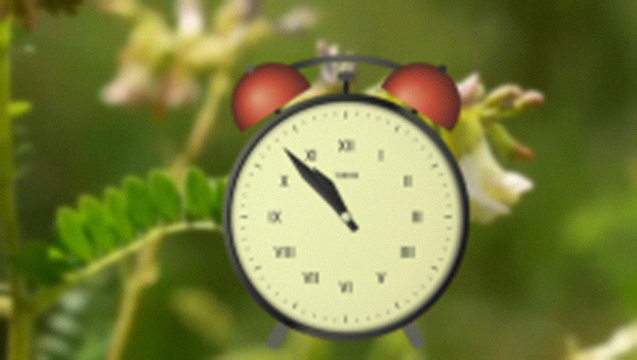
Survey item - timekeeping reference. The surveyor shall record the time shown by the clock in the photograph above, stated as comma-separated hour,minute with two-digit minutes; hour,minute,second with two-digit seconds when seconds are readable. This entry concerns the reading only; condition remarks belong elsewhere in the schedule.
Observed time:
10,53
